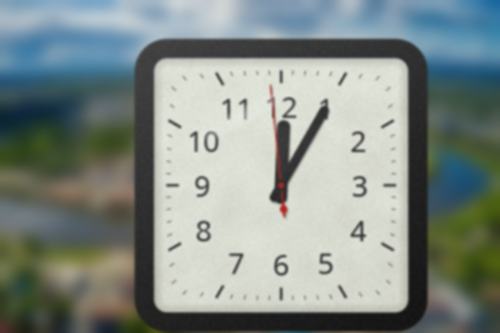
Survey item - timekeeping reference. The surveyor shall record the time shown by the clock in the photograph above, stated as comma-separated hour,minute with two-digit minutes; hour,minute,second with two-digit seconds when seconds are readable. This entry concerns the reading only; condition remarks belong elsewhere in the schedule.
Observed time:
12,04,59
